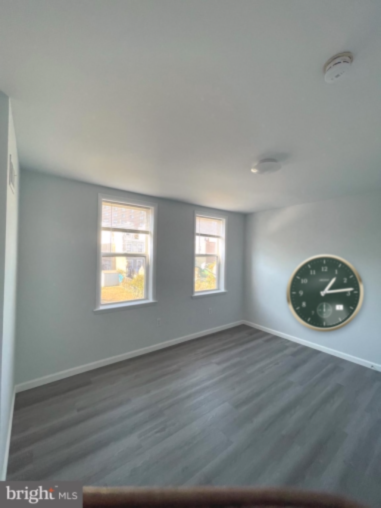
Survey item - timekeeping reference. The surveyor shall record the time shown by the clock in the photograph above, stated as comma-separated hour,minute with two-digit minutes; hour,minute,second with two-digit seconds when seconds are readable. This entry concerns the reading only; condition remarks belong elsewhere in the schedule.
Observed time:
1,14
